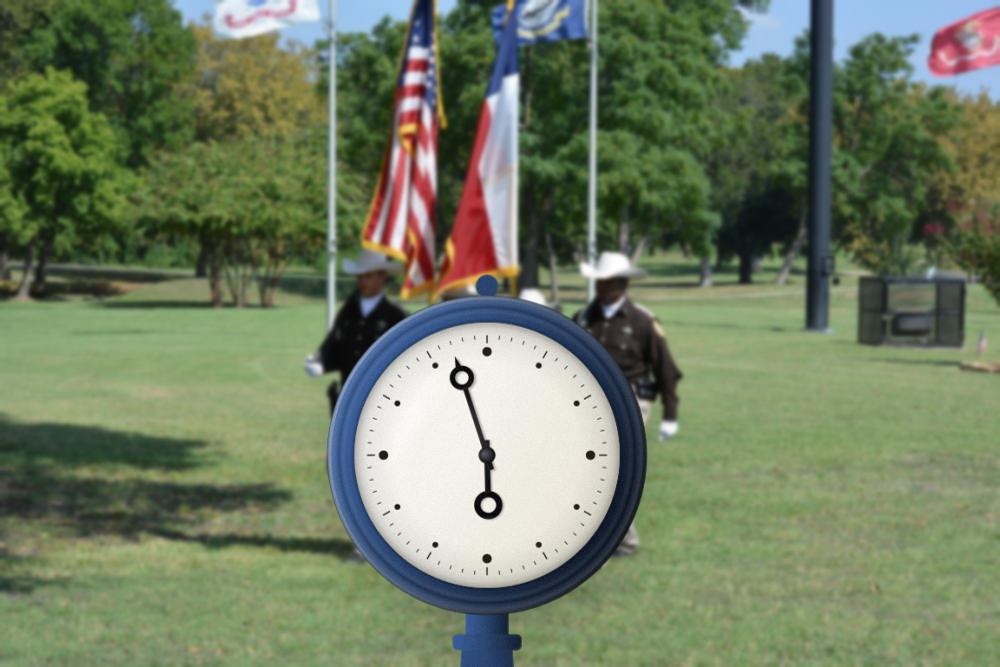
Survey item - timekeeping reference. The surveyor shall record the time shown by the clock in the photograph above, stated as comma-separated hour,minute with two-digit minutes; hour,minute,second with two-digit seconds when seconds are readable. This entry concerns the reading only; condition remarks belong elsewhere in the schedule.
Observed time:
5,57
